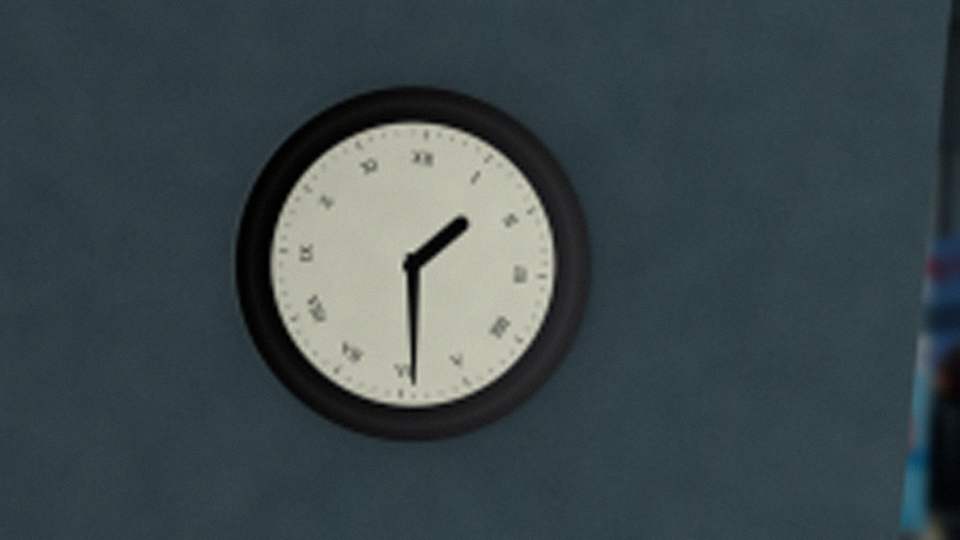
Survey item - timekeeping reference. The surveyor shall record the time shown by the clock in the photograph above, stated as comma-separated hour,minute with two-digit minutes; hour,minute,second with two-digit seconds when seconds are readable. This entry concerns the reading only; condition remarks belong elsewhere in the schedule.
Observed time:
1,29
